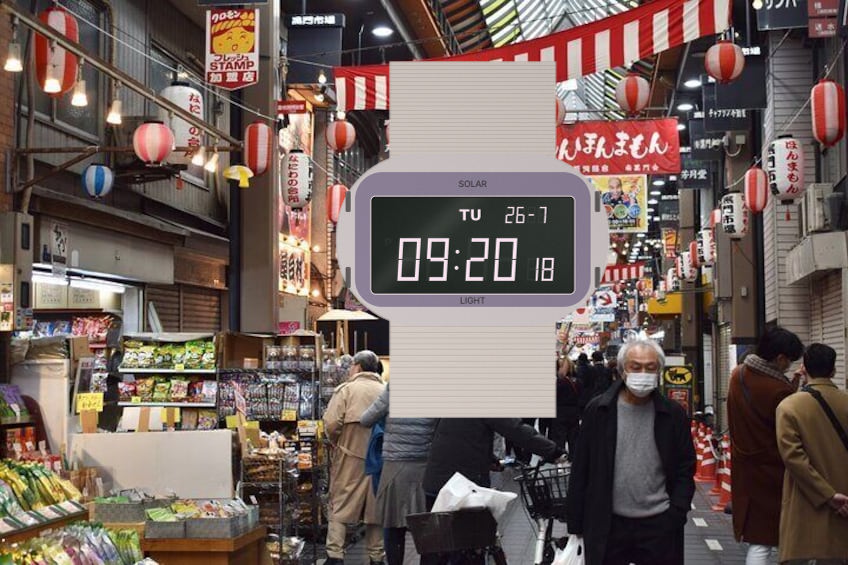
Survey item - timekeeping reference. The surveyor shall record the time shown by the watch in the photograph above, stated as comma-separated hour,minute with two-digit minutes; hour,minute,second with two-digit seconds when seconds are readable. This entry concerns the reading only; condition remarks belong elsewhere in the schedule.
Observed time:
9,20,18
